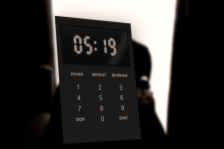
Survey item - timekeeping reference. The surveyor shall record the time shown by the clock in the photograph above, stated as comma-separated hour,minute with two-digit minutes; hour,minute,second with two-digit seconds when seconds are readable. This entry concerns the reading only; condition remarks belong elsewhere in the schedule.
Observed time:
5,19
